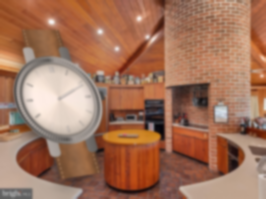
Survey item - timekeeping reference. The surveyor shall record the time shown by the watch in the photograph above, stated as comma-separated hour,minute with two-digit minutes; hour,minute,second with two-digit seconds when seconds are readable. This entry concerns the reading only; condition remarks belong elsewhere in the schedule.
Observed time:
2,11
